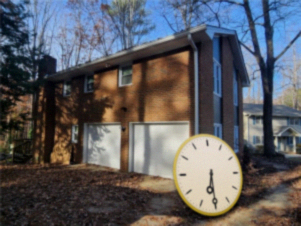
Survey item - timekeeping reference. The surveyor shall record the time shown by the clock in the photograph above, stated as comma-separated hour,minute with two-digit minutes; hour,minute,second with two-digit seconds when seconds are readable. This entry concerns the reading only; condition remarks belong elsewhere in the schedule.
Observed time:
6,30
